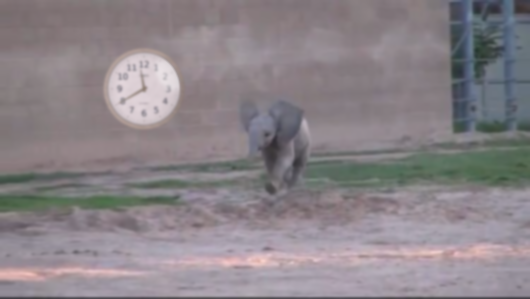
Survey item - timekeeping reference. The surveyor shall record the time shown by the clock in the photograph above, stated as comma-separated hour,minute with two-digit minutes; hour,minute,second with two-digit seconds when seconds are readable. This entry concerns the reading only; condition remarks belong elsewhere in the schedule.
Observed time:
11,40
